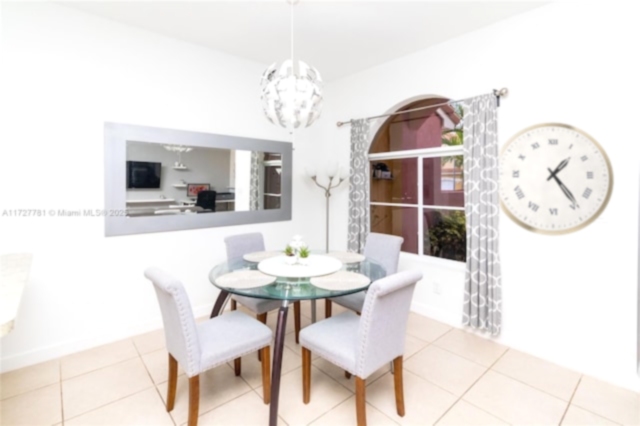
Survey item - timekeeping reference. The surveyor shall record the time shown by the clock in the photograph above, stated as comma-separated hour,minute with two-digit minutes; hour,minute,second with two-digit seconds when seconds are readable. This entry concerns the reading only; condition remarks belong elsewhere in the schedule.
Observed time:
1,24
